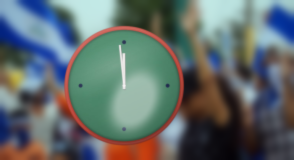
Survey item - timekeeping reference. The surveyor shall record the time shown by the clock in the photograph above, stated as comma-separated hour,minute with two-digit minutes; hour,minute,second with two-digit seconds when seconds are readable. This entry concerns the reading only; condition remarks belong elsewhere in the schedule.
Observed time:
11,59
